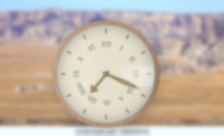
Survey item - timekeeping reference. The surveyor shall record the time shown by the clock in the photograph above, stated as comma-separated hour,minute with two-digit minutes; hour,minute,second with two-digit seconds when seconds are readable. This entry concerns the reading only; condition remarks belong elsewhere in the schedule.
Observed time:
7,19
